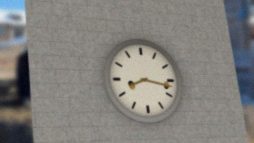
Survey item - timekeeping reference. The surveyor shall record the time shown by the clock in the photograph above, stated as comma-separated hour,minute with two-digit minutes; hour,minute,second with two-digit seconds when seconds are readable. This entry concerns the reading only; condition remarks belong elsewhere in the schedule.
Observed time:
8,17
